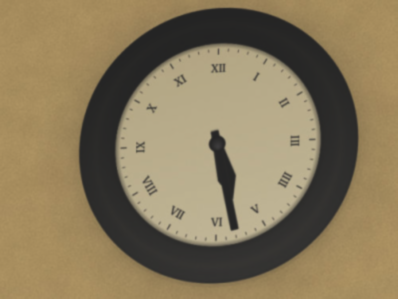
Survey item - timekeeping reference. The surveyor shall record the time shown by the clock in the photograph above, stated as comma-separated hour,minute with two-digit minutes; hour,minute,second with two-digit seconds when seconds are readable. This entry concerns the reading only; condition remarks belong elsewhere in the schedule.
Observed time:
5,28
